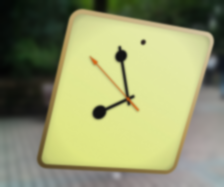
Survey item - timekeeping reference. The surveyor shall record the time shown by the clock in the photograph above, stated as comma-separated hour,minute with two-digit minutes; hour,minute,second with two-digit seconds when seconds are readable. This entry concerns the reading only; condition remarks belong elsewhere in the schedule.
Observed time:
7,55,51
